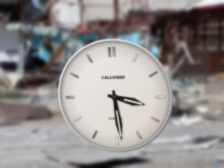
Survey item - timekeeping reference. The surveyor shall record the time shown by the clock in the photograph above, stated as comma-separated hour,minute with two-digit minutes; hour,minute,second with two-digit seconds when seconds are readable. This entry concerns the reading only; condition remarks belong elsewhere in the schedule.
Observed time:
3,29
